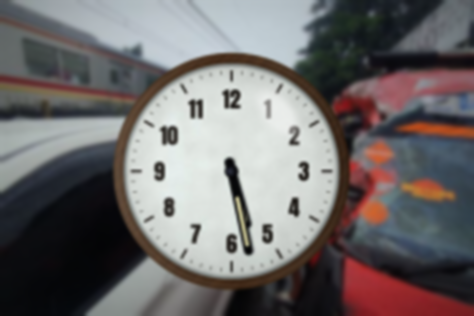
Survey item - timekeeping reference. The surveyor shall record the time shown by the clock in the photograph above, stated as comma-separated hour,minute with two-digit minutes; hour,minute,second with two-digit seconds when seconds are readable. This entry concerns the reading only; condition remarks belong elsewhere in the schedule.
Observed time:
5,28
